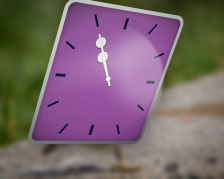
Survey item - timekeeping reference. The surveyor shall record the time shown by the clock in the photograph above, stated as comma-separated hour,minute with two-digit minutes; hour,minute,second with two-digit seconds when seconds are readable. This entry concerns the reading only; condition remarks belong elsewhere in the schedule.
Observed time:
10,55
